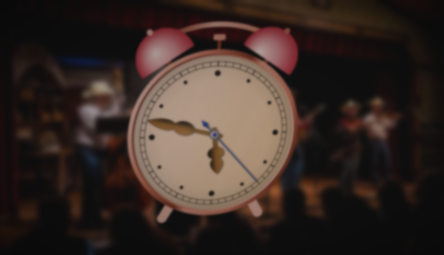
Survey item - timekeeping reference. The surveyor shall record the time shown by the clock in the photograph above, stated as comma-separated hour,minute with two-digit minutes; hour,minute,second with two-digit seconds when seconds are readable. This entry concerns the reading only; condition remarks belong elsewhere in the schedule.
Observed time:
5,47,23
